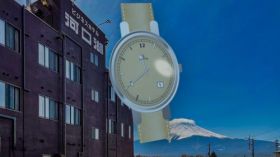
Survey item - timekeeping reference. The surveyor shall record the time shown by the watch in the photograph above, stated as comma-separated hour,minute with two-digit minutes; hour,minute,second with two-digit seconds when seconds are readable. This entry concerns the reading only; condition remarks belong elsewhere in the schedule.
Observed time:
11,40
